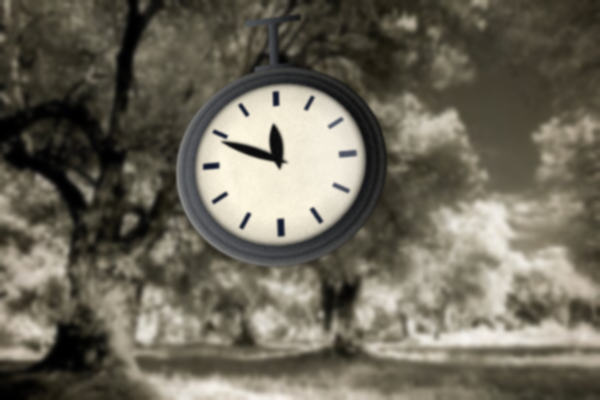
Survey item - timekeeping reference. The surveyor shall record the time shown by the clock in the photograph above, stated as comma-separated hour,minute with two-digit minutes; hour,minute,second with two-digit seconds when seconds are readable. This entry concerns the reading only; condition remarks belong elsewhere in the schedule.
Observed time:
11,49
